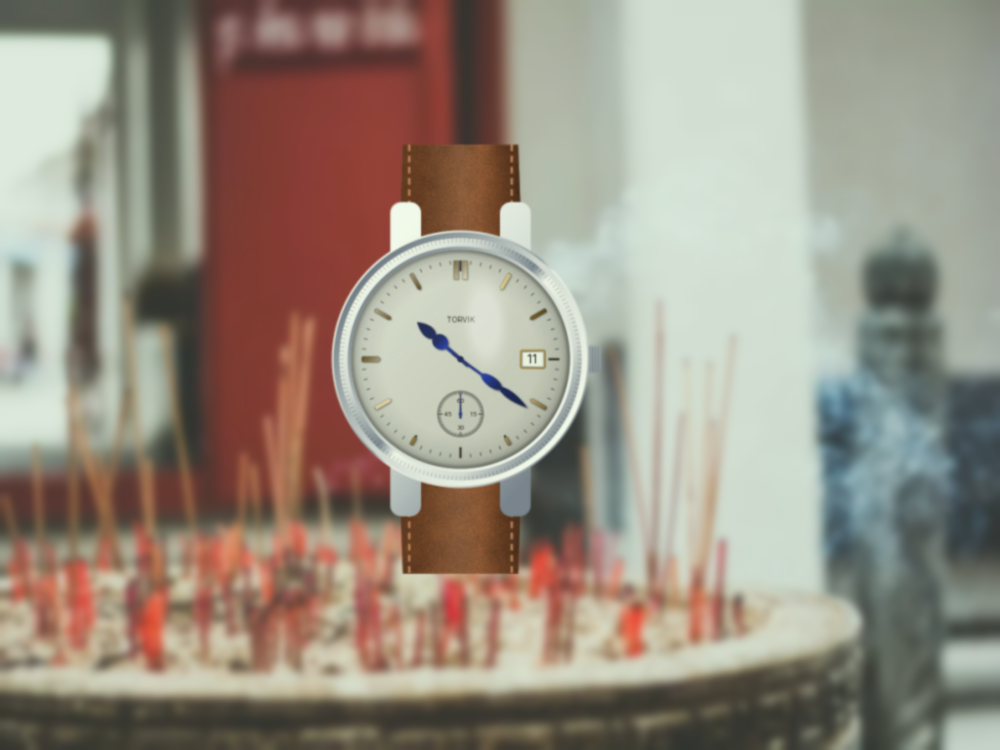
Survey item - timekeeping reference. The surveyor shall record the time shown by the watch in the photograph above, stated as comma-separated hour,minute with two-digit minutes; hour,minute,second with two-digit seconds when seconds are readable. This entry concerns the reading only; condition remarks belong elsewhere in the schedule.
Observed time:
10,21
